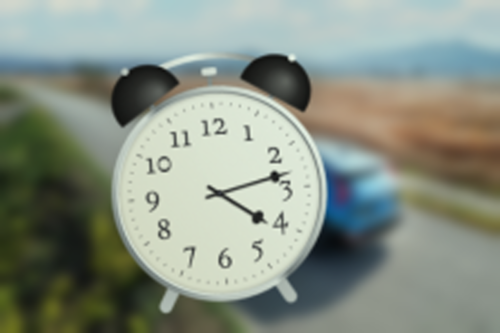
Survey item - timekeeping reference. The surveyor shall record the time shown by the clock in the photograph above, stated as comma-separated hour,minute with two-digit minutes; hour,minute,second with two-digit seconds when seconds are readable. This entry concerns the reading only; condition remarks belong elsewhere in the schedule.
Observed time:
4,13
